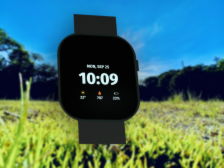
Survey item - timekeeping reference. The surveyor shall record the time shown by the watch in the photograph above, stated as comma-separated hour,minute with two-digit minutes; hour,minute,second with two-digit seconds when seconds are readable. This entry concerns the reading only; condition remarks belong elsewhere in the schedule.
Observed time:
10,09
